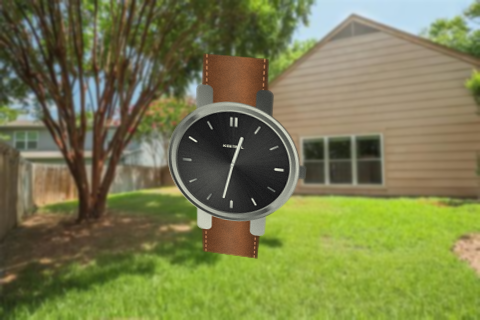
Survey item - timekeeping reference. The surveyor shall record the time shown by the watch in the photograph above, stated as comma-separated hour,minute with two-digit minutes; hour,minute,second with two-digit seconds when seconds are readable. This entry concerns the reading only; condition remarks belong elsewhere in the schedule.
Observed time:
12,32
